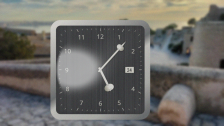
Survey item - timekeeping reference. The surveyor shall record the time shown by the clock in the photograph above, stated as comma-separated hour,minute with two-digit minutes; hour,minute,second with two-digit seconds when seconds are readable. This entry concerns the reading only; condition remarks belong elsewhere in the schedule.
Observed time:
5,07
